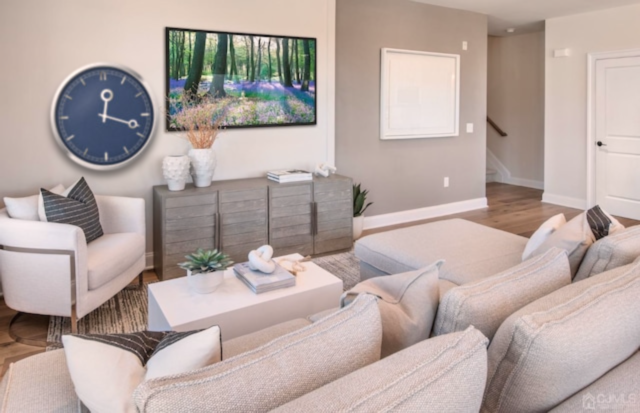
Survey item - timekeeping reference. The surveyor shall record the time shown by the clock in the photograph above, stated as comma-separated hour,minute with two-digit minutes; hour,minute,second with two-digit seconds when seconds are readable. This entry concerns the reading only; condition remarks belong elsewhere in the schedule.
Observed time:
12,18
